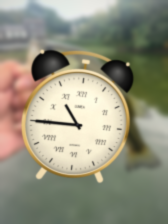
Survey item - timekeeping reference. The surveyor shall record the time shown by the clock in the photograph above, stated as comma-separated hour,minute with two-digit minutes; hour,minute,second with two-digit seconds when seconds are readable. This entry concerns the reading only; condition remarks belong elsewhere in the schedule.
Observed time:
10,45
